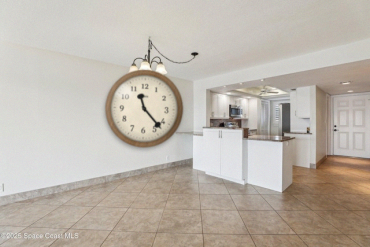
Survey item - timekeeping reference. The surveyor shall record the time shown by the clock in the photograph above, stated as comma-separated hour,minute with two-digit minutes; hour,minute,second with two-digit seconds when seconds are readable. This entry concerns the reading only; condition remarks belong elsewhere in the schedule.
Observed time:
11,23
